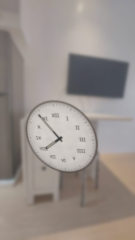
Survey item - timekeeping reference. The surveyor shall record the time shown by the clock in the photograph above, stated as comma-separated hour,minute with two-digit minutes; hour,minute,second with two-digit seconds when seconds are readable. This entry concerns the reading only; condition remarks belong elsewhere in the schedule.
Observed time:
7,54
